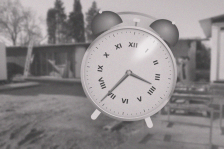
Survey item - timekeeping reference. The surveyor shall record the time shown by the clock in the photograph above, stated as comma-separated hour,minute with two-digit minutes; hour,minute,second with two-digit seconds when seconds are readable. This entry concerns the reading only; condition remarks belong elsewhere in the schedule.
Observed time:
3,36
